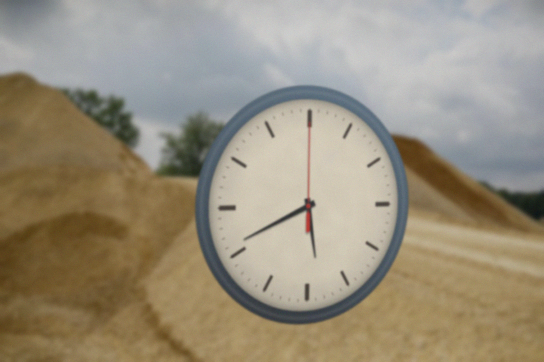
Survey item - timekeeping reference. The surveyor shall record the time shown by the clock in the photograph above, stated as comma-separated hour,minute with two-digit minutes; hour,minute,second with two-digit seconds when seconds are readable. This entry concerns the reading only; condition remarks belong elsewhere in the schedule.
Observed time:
5,41,00
